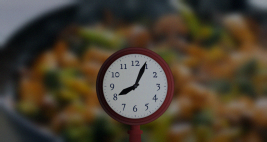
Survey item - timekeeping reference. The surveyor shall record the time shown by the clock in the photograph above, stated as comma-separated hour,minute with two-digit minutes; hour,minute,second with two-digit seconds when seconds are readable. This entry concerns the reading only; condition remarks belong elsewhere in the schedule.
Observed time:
8,04
